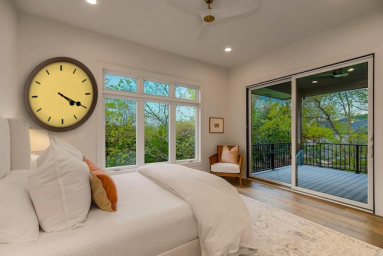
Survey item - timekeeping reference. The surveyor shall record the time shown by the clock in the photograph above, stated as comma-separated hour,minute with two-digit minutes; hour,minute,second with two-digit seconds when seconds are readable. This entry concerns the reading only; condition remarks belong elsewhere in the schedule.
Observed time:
4,20
